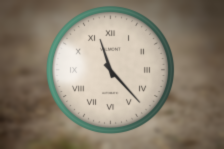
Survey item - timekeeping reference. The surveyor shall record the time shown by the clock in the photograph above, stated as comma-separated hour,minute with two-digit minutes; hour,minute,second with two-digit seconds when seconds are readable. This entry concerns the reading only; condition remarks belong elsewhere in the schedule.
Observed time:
11,23
